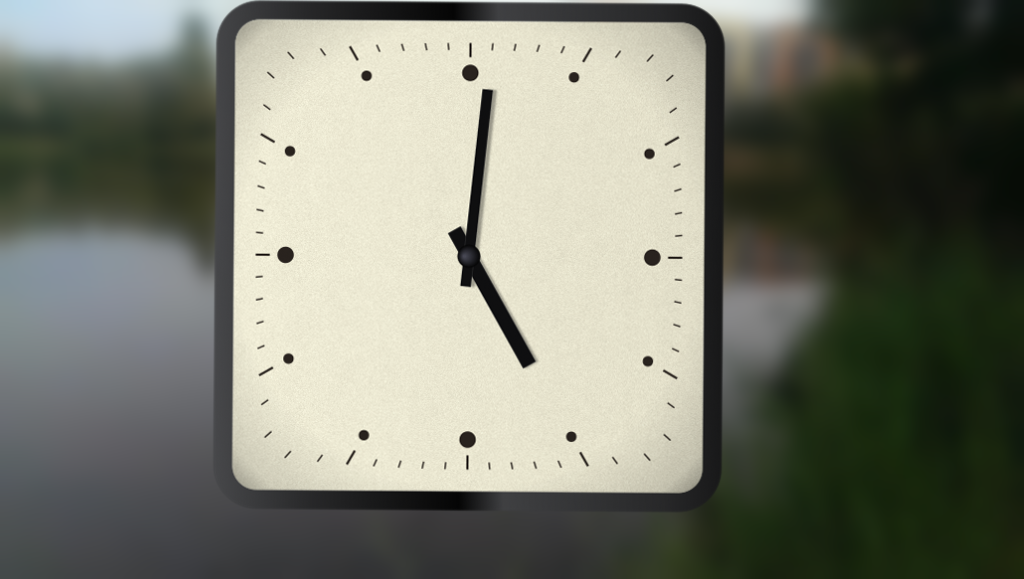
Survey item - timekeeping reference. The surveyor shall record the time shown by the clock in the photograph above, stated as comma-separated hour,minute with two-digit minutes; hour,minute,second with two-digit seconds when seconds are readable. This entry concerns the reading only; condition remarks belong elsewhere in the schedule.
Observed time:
5,01
